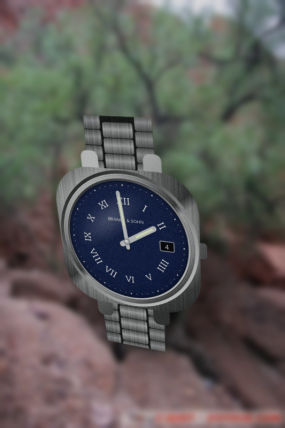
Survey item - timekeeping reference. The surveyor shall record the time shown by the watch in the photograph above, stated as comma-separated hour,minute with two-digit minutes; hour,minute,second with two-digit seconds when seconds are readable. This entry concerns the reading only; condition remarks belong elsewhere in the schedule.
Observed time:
1,59
